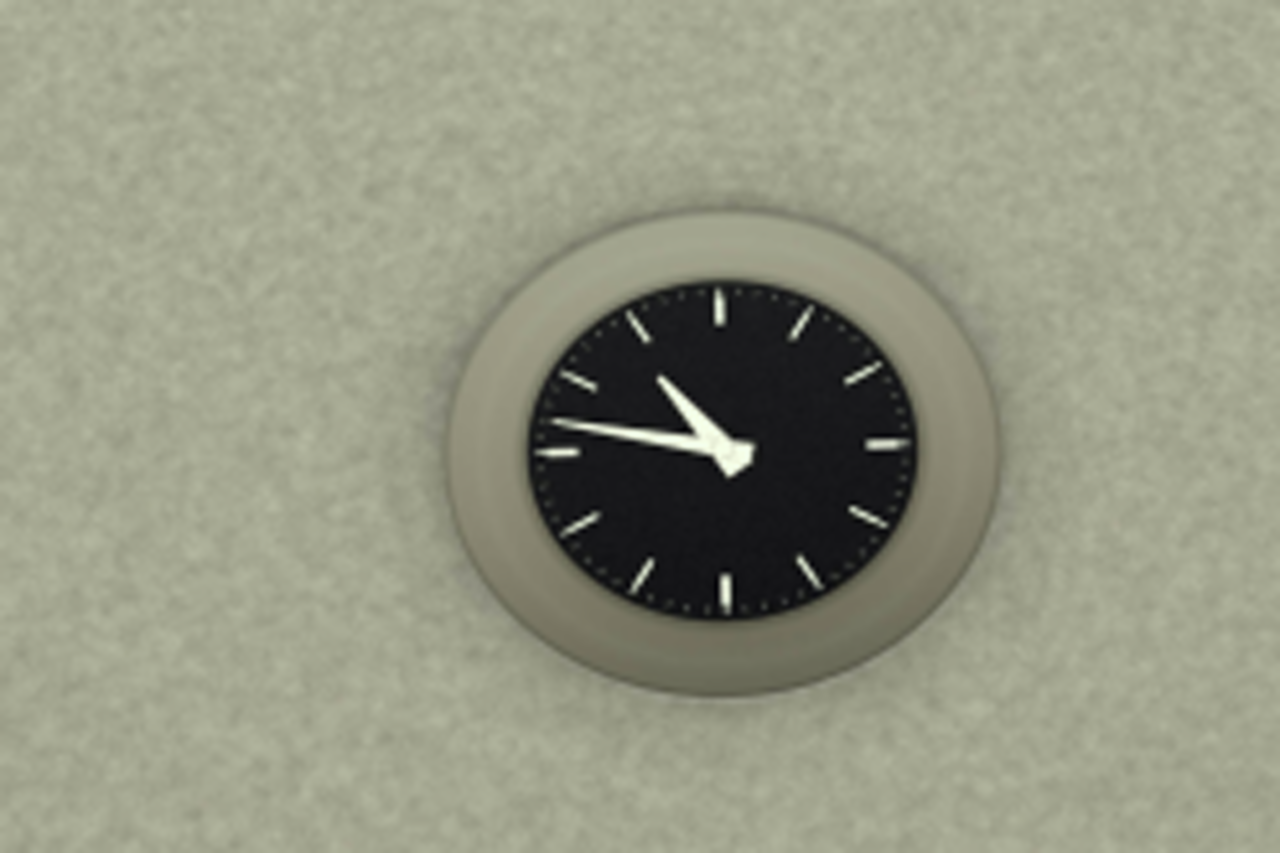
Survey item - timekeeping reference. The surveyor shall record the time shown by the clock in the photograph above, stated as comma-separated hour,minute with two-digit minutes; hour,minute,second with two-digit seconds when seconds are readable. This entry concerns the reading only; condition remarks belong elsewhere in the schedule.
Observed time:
10,47
